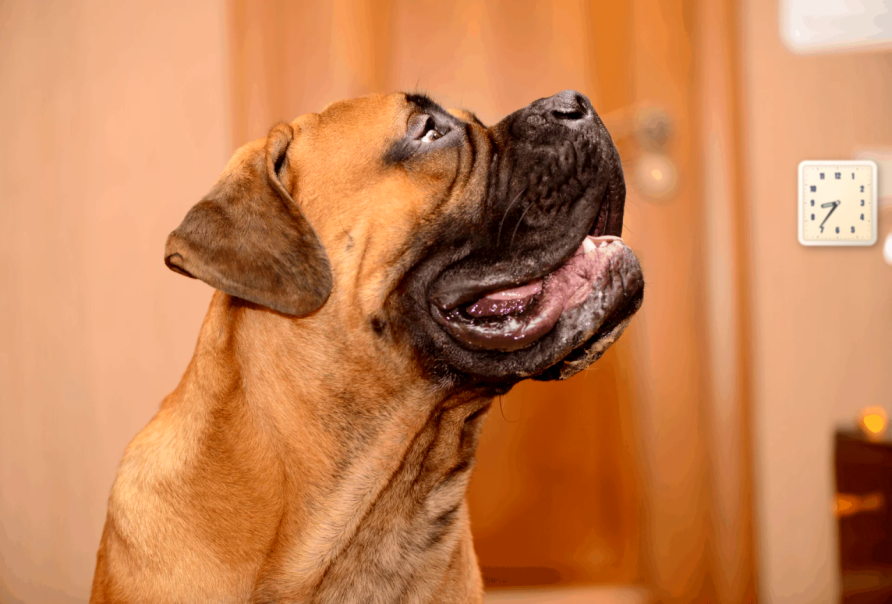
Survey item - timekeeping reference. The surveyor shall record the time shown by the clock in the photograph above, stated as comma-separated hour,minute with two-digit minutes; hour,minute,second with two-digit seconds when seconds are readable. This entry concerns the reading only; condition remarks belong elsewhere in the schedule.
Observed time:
8,36
